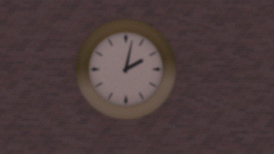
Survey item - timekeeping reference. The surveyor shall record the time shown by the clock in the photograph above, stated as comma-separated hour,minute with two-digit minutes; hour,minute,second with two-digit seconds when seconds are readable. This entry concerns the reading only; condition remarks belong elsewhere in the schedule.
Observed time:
2,02
